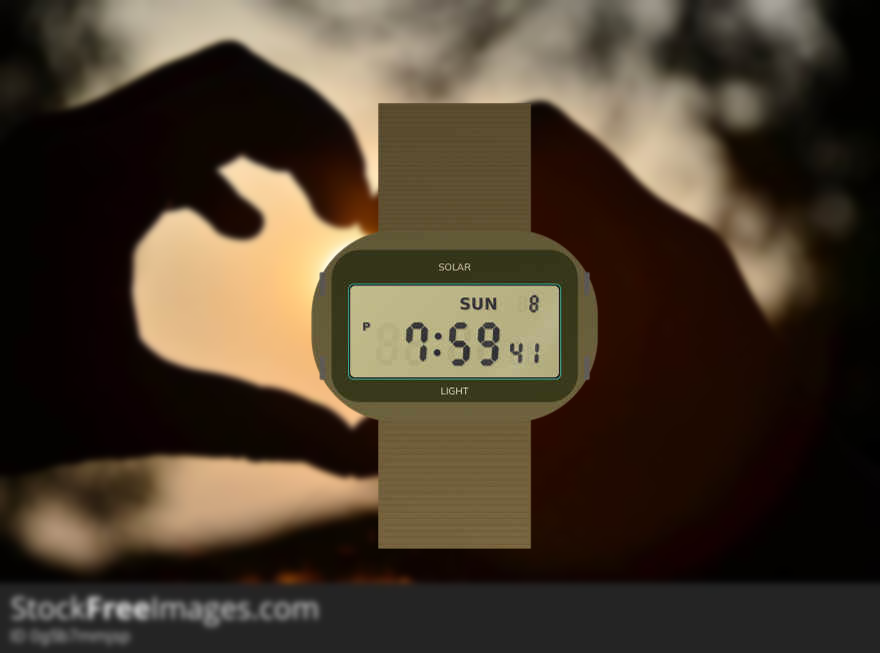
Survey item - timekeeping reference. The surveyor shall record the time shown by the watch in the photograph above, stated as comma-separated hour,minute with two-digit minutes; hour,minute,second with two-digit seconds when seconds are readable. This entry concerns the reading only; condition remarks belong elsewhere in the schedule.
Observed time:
7,59,41
